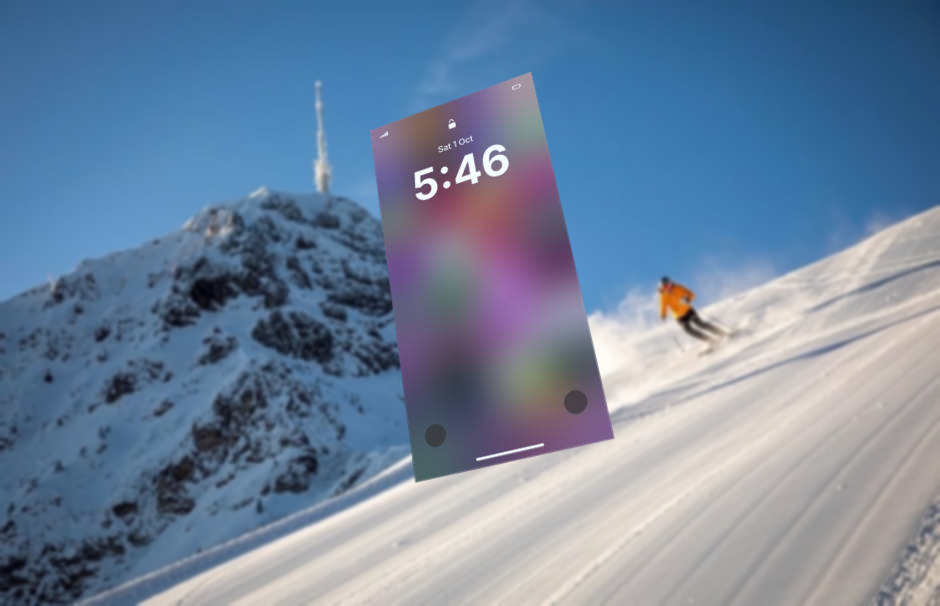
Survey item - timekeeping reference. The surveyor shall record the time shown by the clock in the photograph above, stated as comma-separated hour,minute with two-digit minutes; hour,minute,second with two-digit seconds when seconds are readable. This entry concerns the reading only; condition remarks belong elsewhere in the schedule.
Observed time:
5,46
